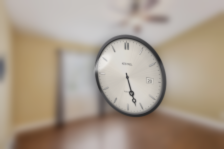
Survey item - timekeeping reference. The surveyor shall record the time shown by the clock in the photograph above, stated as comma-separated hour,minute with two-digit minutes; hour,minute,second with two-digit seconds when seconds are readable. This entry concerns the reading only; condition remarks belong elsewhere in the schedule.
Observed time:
5,27
